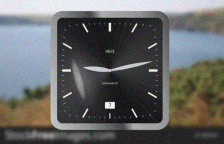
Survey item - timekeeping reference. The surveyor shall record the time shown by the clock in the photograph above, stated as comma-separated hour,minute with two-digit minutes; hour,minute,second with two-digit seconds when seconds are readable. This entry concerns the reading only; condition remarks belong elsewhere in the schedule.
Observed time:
9,13
